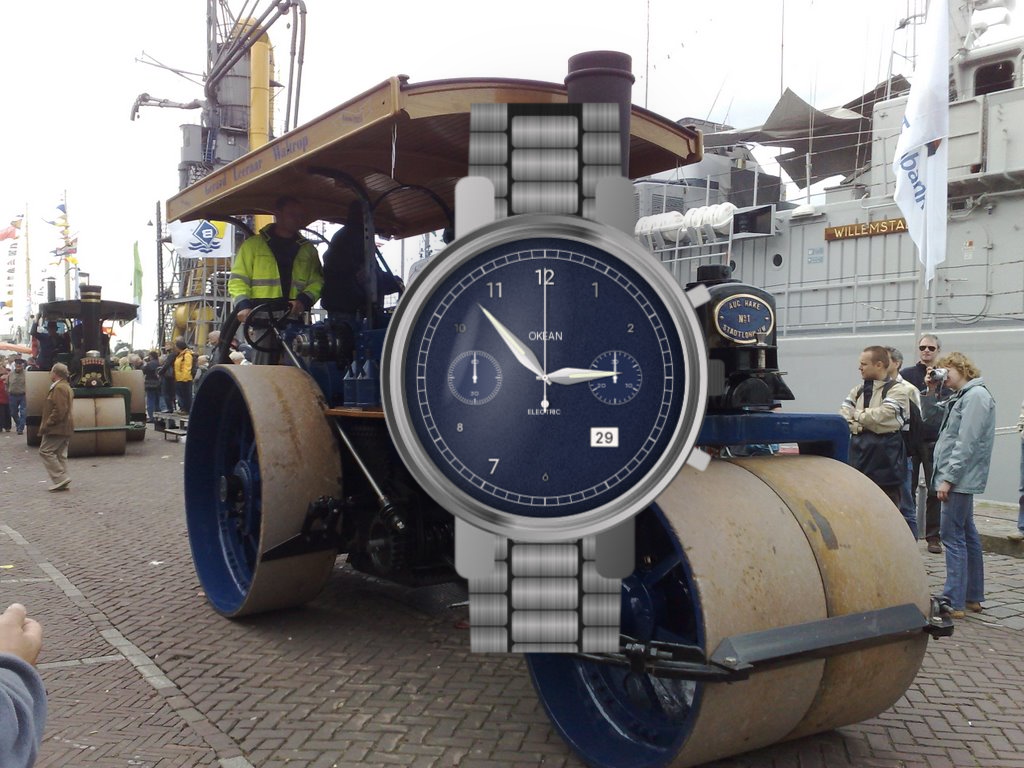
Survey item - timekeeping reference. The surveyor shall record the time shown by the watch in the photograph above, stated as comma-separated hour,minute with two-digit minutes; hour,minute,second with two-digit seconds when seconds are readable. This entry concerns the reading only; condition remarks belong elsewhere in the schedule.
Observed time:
2,53
